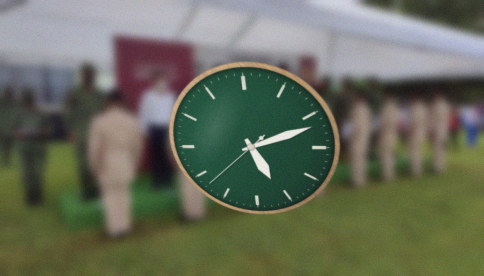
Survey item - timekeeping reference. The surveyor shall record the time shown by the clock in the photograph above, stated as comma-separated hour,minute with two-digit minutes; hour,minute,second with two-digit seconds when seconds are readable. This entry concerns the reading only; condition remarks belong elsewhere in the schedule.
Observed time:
5,11,38
